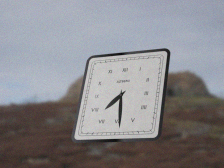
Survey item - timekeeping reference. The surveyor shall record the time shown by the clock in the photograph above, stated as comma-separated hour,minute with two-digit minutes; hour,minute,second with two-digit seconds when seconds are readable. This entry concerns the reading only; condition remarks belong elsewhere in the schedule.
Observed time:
7,29
